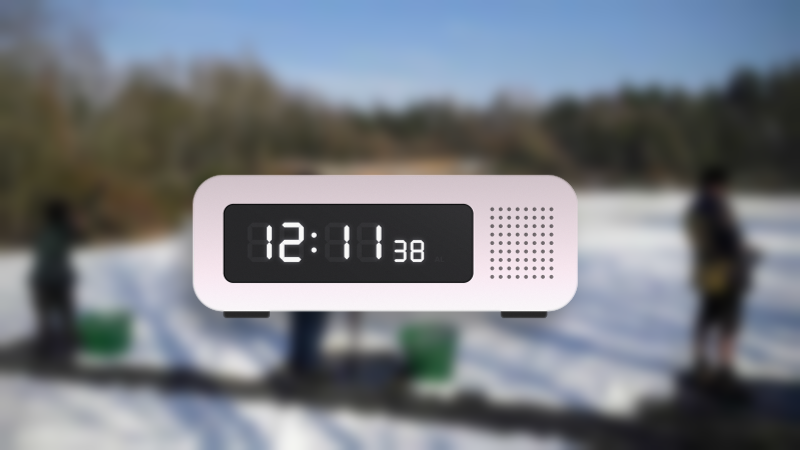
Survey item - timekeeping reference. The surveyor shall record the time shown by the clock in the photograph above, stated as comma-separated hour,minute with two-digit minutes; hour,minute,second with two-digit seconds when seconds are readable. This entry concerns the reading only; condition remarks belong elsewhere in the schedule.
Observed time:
12,11,38
